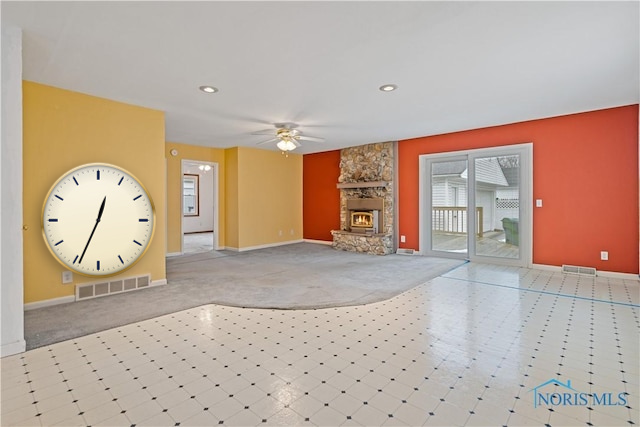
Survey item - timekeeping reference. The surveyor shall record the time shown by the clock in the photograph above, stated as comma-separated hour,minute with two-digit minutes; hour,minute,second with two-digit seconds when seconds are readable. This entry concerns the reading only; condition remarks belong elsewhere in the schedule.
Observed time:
12,34
